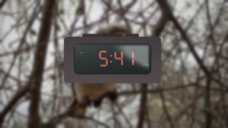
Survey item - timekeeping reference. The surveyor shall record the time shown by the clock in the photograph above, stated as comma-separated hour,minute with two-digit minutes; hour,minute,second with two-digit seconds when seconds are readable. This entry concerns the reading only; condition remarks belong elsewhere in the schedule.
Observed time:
5,41
